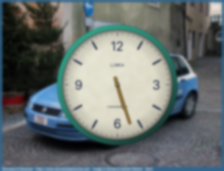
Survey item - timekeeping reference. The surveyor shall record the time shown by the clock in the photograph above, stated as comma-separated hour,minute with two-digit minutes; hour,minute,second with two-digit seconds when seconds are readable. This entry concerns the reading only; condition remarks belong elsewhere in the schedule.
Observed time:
5,27
